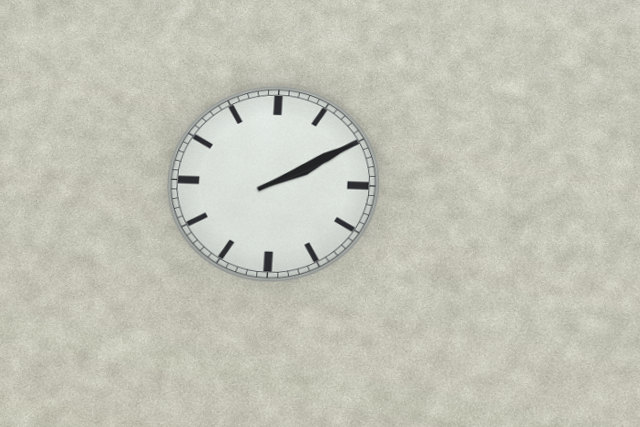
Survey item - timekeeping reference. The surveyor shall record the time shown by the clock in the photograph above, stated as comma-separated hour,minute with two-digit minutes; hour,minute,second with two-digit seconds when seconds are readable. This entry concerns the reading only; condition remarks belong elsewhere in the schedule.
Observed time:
2,10
